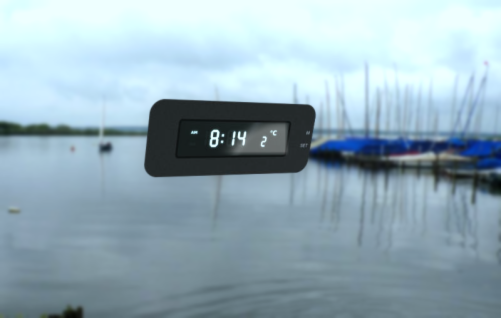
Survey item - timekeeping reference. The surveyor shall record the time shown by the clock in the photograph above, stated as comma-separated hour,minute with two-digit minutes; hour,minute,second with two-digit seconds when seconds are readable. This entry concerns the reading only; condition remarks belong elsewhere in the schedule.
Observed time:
8,14
